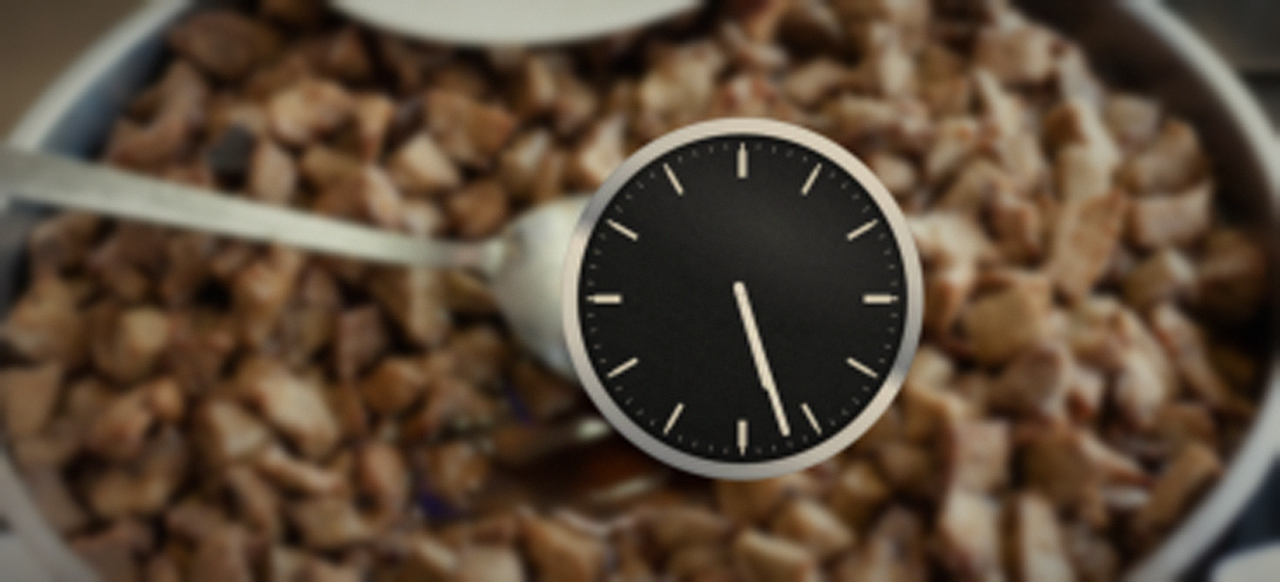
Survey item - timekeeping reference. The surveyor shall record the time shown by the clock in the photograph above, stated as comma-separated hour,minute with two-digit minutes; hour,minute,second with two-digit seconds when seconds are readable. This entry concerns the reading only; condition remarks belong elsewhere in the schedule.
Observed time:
5,27
